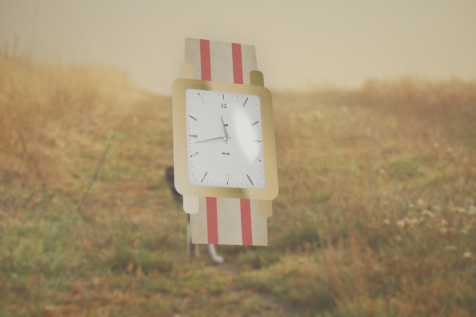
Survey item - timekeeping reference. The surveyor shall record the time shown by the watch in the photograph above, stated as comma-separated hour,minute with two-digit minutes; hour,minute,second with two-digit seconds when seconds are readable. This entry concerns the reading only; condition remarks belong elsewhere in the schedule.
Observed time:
11,43
